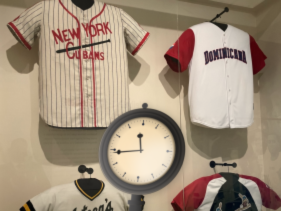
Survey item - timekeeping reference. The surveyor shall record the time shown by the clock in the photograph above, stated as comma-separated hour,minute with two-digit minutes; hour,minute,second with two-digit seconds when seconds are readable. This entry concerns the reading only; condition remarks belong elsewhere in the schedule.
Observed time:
11,44
